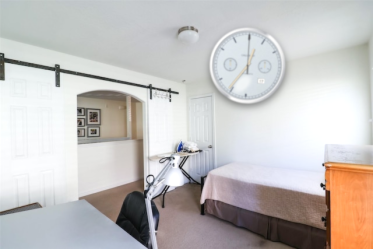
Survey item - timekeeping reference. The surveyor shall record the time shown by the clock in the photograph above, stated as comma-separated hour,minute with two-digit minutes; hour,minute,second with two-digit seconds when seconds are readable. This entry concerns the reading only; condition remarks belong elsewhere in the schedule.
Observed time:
12,36
